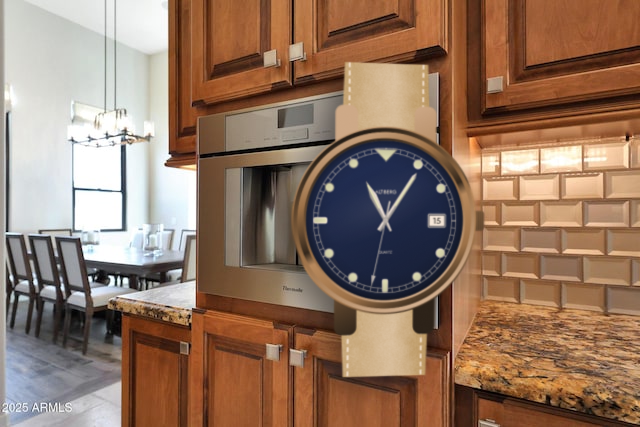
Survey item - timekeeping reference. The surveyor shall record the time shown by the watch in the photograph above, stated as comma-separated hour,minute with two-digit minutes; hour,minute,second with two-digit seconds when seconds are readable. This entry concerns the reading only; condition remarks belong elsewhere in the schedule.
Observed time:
11,05,32
